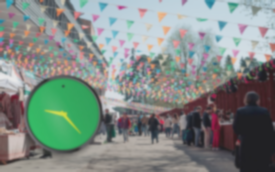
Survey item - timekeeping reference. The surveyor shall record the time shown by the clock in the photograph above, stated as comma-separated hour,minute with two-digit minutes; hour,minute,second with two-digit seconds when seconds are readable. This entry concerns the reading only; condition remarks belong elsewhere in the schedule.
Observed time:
9,23
